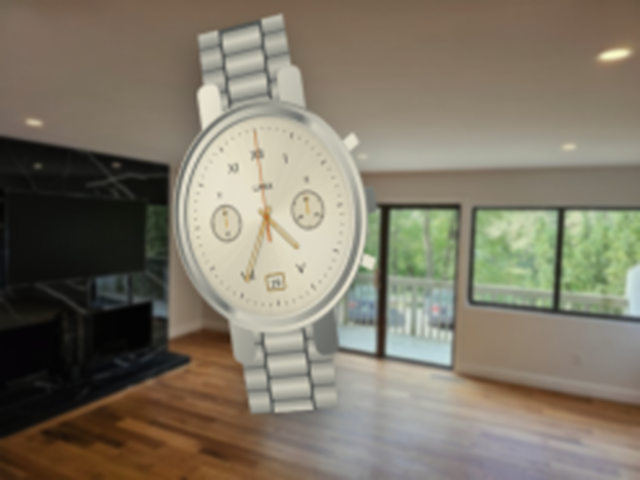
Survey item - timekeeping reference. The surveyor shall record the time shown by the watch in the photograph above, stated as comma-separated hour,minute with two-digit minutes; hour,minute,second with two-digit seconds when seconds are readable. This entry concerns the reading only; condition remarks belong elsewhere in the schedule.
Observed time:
4,35
